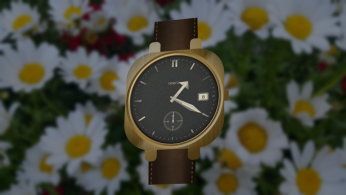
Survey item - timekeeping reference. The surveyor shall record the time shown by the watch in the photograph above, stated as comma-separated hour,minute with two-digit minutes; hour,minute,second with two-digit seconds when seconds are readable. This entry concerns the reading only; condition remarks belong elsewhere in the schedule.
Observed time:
1,20
